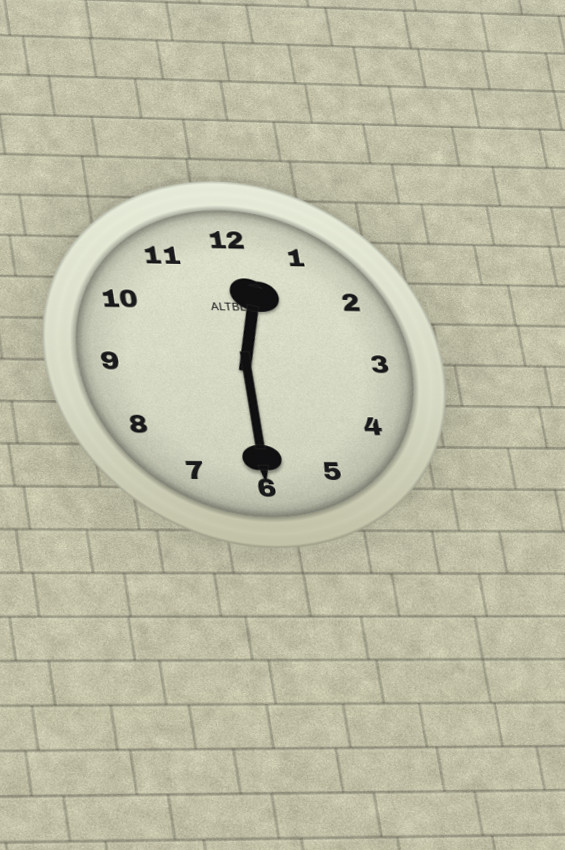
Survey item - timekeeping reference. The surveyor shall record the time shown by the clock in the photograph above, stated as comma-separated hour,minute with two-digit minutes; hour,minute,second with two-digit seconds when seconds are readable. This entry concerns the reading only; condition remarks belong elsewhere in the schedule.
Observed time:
12,30
